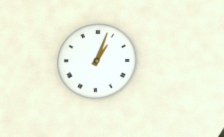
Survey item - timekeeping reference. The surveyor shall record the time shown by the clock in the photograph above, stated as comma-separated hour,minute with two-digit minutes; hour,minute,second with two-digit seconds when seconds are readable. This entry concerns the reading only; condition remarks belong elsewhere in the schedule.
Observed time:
1,03
